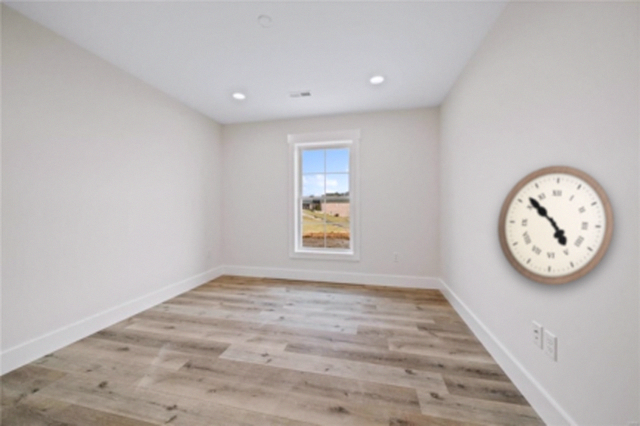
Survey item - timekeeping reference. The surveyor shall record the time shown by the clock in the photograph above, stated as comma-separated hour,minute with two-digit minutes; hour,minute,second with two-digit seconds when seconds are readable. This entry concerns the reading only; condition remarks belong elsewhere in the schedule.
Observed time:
4,52
